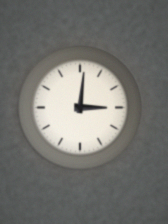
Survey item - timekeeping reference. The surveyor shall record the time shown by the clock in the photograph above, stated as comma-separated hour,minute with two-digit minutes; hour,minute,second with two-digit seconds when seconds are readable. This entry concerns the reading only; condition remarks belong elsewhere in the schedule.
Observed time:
3,01
